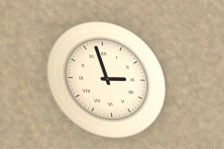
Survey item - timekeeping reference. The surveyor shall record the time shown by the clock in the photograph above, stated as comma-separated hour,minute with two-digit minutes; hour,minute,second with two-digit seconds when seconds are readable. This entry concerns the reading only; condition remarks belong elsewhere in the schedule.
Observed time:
2,58
